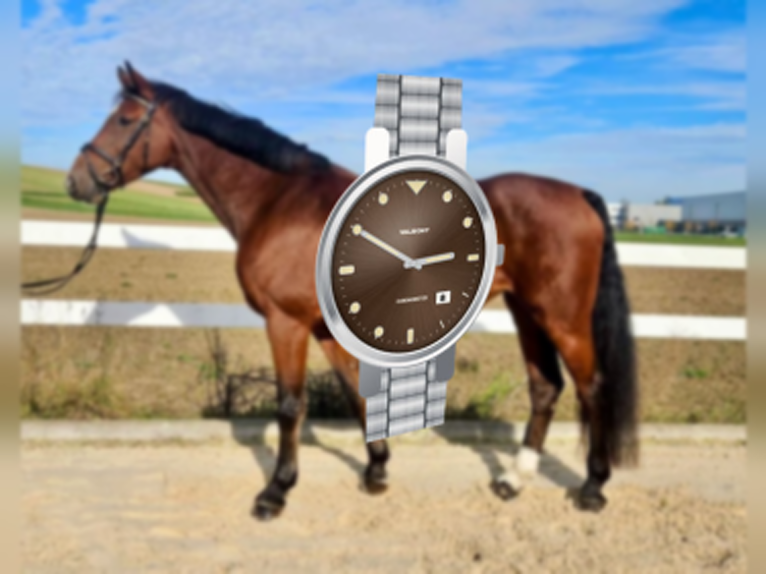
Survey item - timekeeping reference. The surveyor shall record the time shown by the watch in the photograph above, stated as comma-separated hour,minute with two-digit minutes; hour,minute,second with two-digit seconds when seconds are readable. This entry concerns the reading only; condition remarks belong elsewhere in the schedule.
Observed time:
2,50
